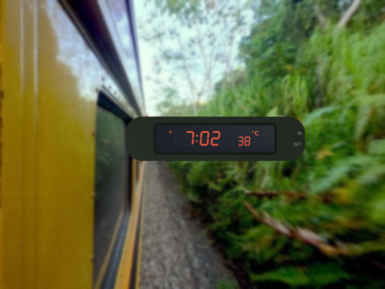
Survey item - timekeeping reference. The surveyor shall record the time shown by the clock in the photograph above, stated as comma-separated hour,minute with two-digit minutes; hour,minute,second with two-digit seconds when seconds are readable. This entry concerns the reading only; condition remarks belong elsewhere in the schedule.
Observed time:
7,02
